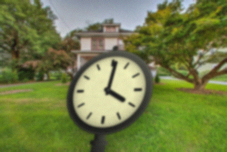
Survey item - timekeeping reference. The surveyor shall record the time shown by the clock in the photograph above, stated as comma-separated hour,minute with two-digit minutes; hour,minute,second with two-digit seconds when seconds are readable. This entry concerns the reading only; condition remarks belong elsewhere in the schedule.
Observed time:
4,01
